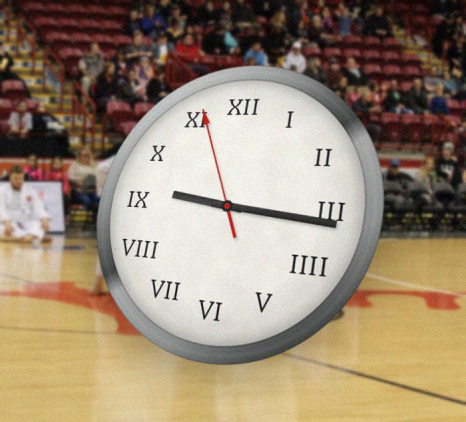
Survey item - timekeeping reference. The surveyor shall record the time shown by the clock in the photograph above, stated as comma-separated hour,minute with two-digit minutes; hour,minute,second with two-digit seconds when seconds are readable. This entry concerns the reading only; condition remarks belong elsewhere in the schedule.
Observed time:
9,15,56
